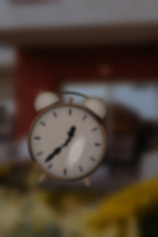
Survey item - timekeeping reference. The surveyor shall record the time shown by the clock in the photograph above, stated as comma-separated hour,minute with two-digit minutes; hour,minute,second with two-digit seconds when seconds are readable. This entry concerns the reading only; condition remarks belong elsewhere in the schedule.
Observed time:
12,37
